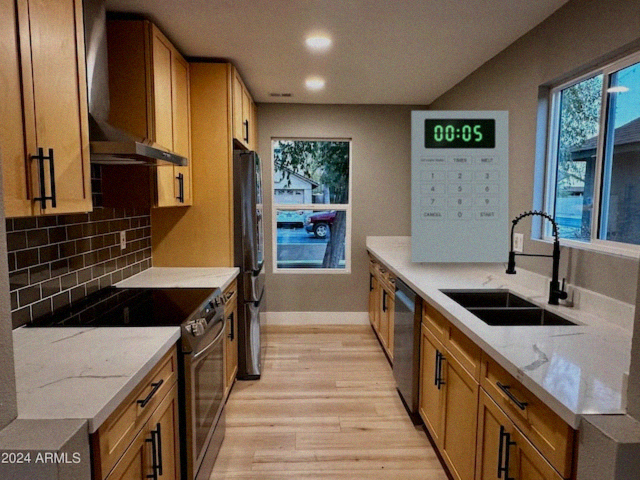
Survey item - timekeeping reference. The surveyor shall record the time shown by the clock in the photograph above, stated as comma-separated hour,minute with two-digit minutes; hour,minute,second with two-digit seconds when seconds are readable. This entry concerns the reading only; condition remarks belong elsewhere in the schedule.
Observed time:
0,05
